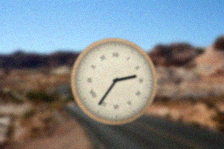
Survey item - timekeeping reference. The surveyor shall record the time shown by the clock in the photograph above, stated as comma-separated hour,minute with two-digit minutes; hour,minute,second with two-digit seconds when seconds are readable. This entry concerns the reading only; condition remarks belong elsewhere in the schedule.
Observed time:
2,36
